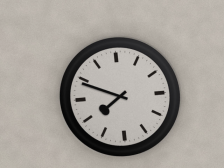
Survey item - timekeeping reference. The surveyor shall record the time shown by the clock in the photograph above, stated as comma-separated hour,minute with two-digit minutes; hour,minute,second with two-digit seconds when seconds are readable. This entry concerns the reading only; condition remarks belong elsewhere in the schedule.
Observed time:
7,49
